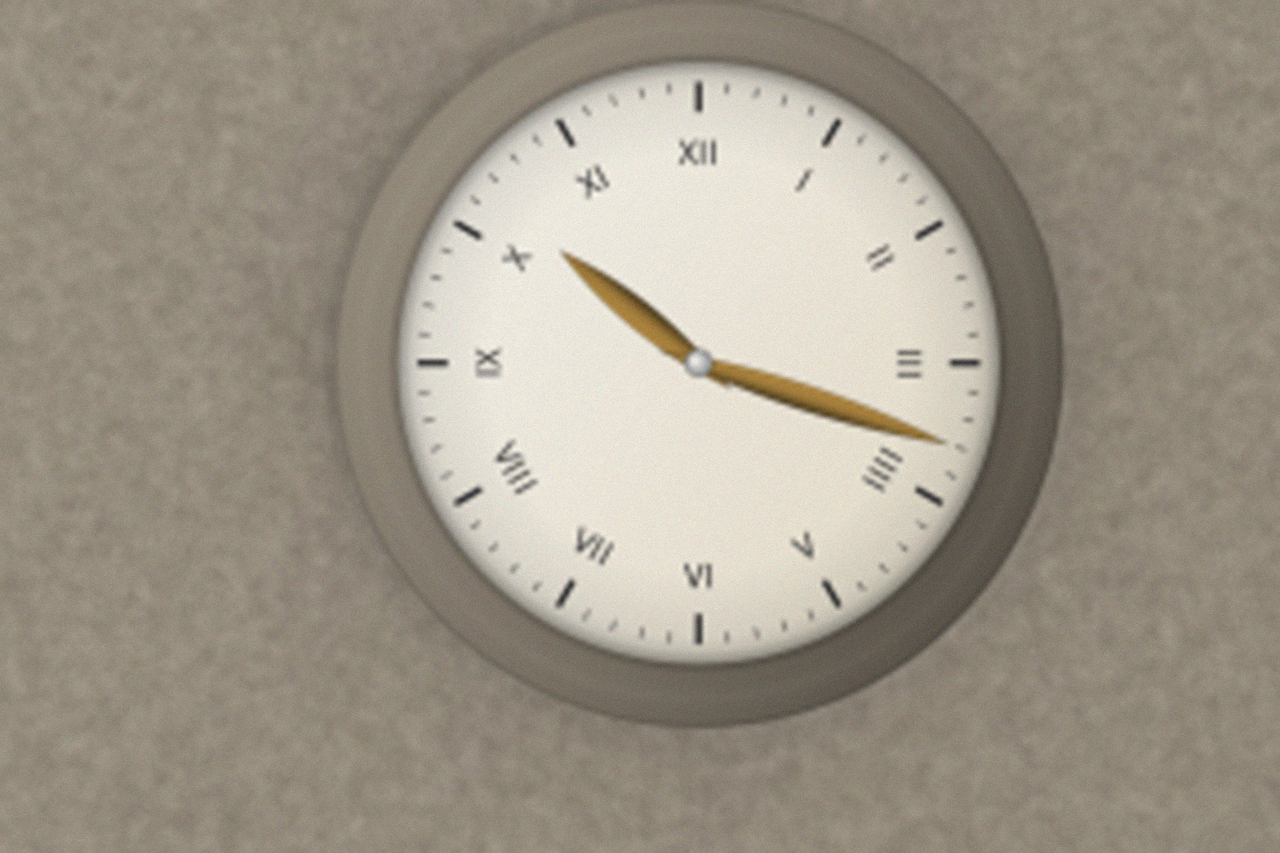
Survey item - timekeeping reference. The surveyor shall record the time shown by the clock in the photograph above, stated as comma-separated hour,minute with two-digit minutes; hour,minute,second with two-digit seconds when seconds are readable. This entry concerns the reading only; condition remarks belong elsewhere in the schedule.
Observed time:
10,18
